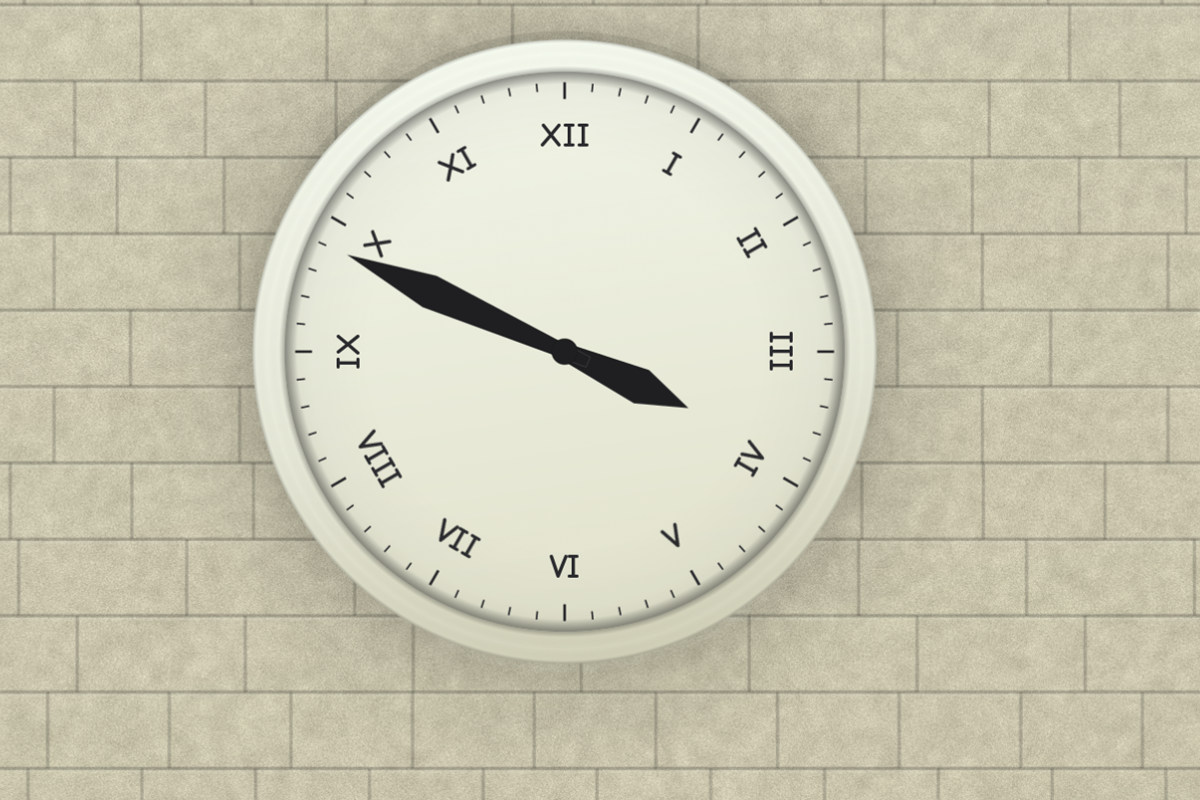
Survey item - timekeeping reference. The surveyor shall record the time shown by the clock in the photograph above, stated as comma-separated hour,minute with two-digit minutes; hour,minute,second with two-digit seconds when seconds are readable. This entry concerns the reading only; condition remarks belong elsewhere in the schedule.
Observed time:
3,49
